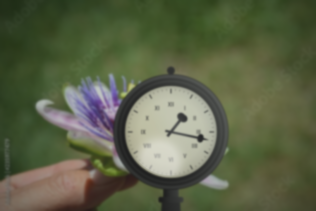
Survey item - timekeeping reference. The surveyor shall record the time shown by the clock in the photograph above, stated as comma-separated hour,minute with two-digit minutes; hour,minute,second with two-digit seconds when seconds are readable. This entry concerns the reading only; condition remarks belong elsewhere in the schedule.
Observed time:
1,17
